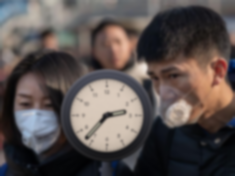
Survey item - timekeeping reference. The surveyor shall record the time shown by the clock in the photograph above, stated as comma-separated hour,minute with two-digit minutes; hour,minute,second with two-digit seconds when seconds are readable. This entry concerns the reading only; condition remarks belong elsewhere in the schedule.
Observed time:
2,37
